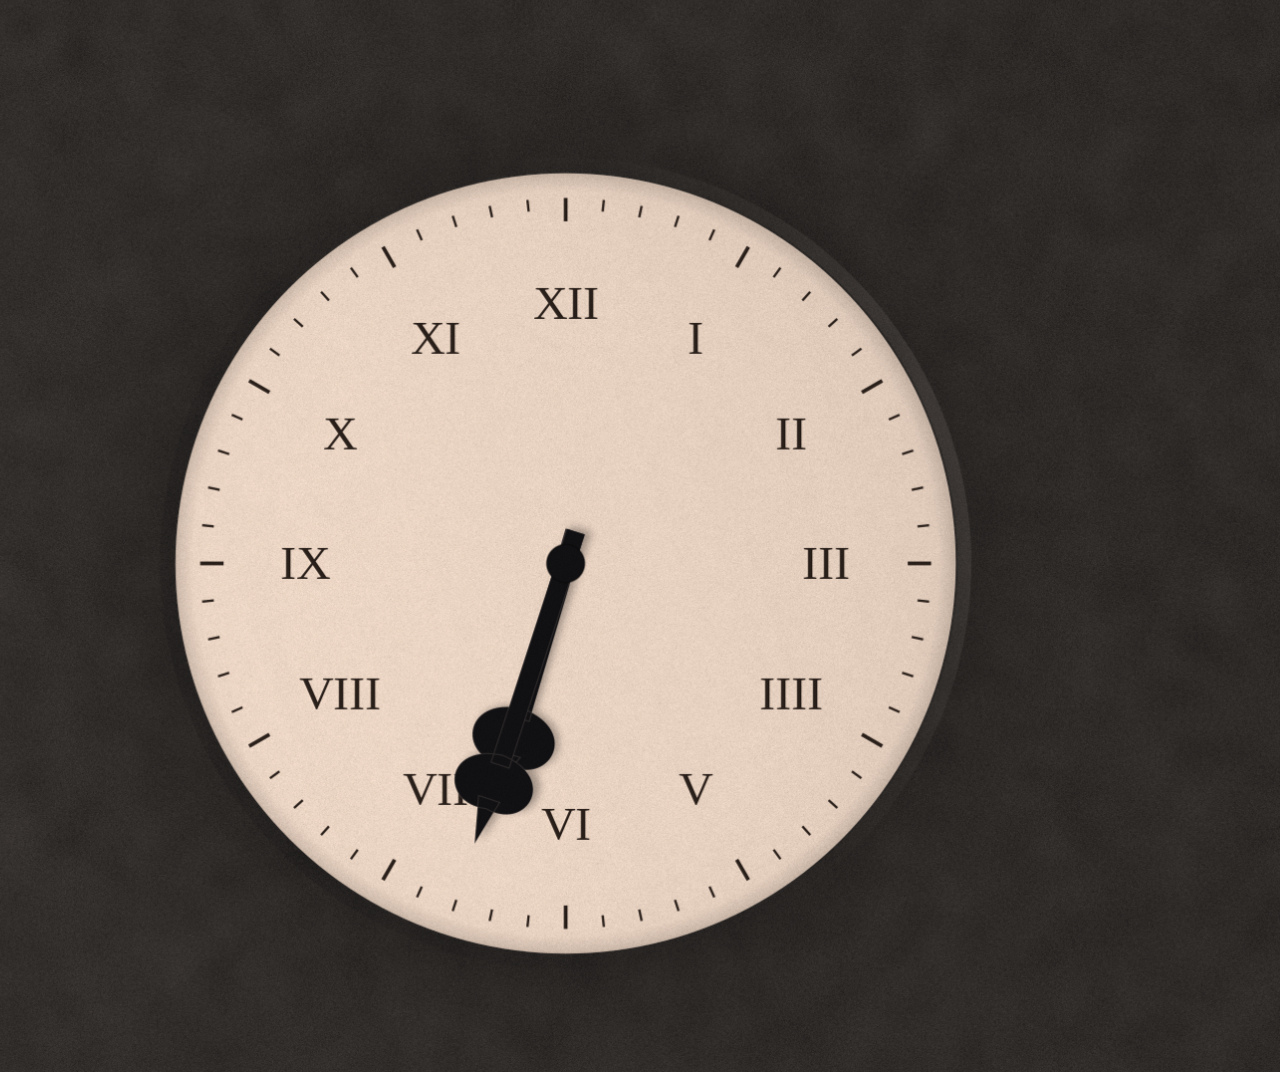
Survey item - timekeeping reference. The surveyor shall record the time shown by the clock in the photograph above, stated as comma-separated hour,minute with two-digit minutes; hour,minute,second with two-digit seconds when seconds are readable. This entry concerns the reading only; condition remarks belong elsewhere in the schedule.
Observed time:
6,33
